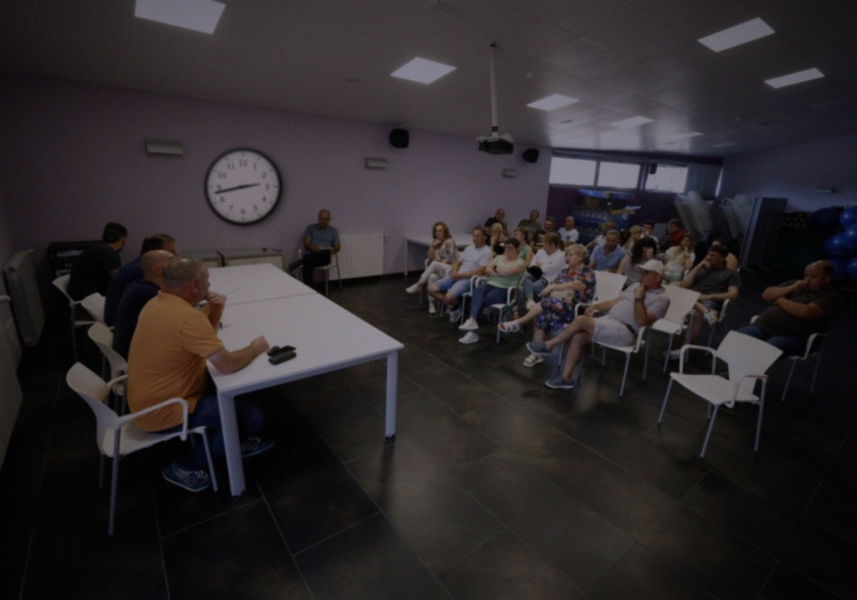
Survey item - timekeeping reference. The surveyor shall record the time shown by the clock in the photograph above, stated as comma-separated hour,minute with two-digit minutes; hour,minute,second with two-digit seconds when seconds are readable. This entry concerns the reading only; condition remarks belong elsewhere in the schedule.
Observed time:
2,43
